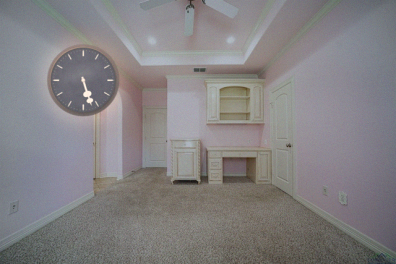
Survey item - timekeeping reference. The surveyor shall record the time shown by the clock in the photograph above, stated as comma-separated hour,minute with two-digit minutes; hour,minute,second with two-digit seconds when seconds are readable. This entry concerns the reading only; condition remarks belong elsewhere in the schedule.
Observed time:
5,27
